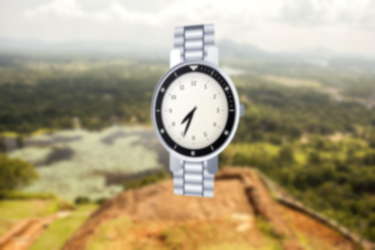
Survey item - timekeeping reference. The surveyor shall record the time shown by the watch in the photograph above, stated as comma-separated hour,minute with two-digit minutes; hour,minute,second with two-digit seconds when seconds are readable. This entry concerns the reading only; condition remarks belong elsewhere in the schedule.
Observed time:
7,34
